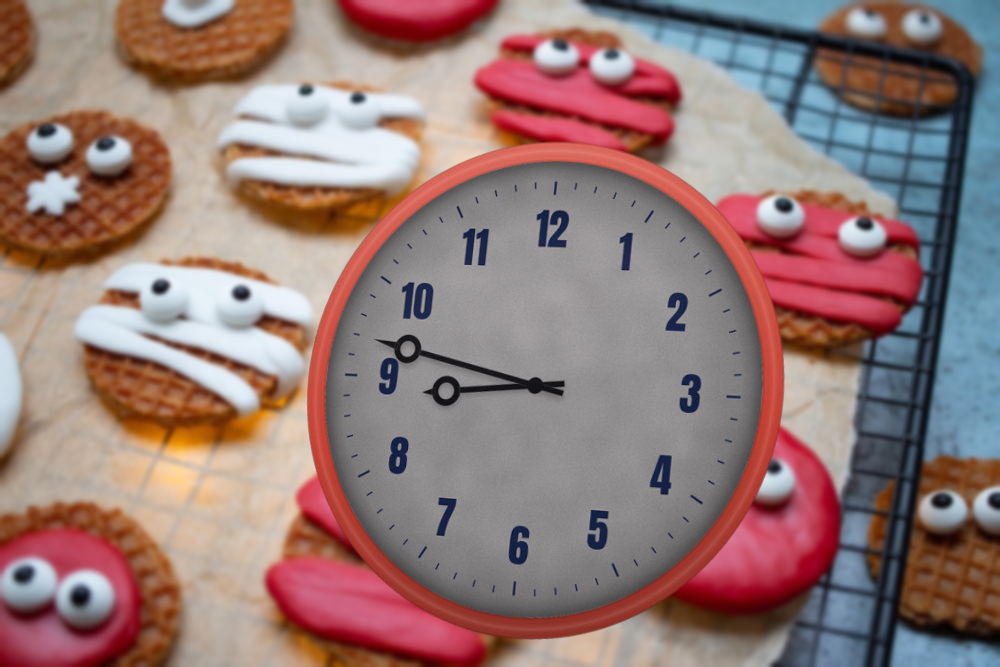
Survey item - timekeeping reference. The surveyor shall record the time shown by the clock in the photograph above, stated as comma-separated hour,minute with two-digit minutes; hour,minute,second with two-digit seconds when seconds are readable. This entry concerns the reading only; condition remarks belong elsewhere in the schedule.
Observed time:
8,47
